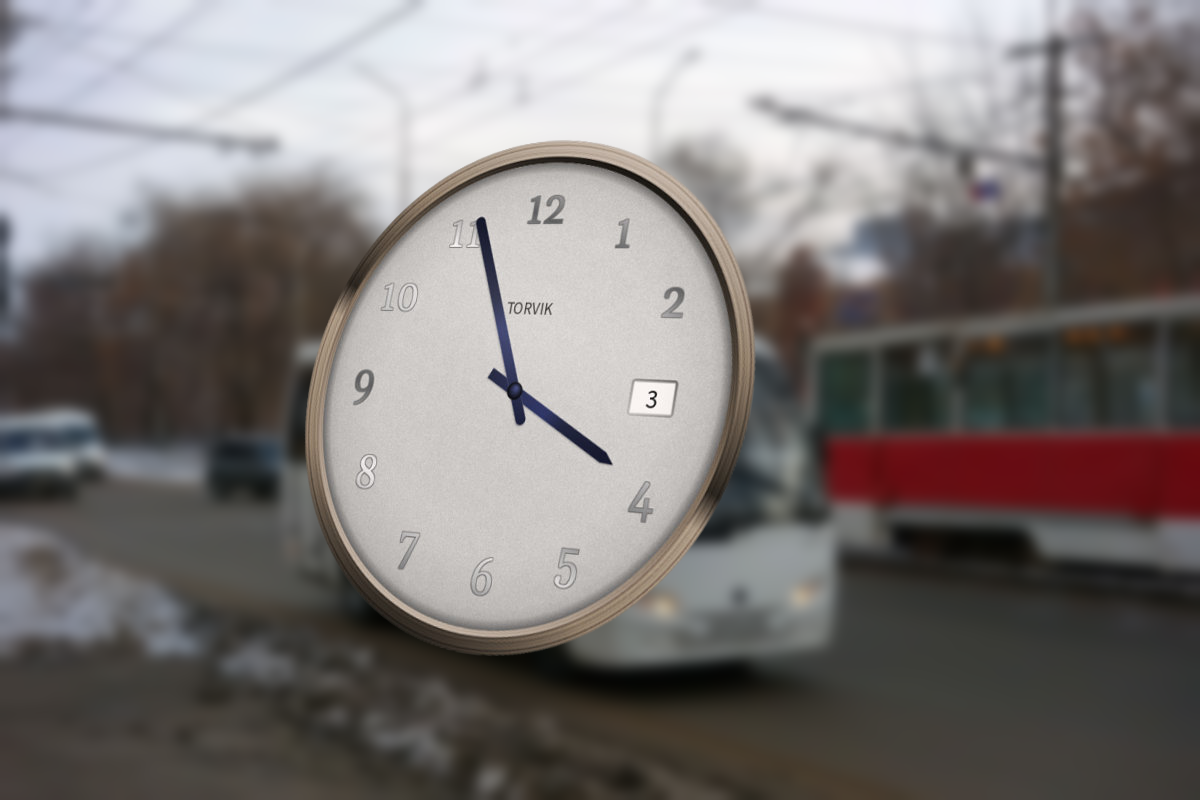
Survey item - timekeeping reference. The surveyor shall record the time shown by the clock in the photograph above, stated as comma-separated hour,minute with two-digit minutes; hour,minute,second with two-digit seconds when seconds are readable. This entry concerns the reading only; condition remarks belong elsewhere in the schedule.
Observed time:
3,56
